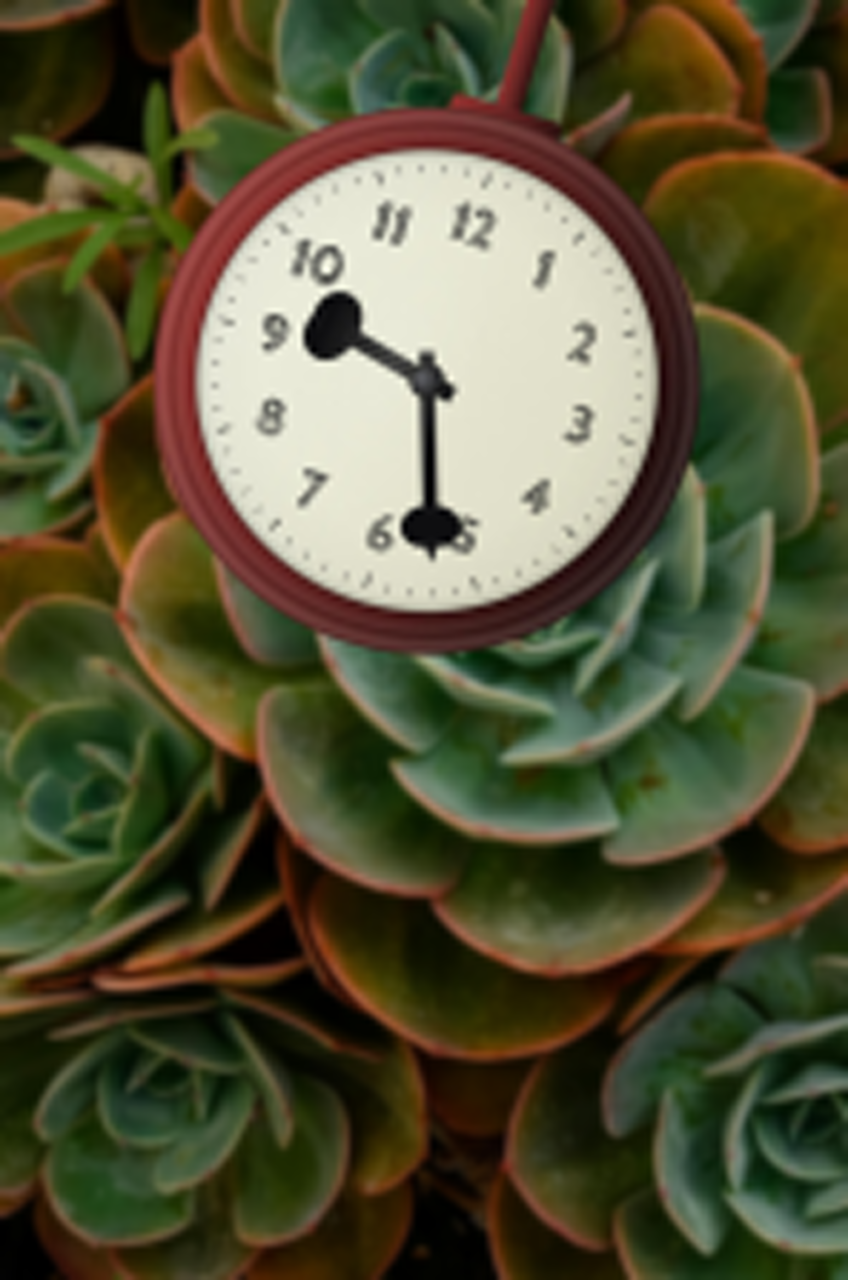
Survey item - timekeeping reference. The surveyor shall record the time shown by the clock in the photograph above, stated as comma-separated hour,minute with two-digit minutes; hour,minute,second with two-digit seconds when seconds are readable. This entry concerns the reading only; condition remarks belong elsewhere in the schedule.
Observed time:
9,27
